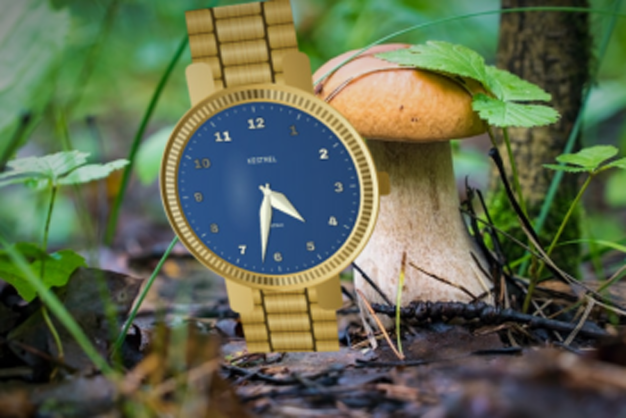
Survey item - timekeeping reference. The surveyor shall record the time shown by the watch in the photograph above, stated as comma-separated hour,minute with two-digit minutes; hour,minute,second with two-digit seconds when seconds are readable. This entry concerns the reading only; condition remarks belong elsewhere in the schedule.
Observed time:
4,32
